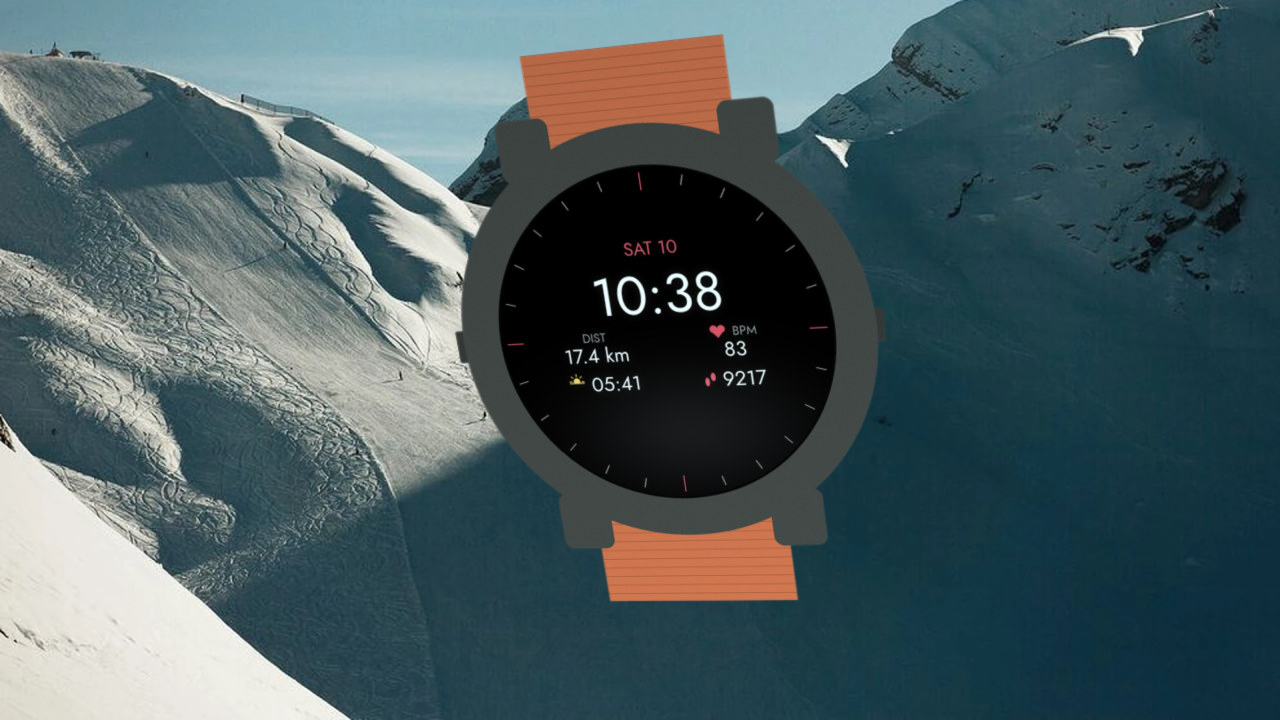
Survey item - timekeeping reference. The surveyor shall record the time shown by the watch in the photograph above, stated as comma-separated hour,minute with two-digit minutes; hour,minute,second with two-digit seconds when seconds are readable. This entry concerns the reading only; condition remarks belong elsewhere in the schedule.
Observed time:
10,38
